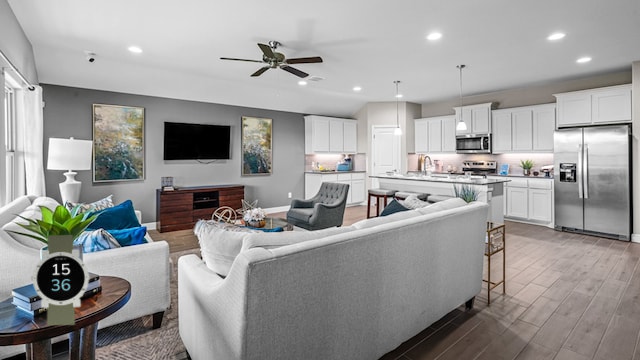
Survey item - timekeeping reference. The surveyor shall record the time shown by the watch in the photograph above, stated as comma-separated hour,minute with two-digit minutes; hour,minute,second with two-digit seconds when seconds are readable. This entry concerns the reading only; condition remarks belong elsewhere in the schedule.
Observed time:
15,36
